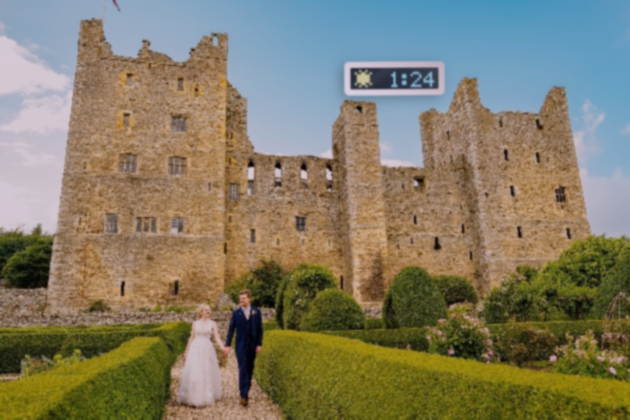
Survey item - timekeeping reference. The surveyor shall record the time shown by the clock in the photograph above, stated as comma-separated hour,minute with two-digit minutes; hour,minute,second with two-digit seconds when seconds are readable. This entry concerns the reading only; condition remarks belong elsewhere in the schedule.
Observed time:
1,24
